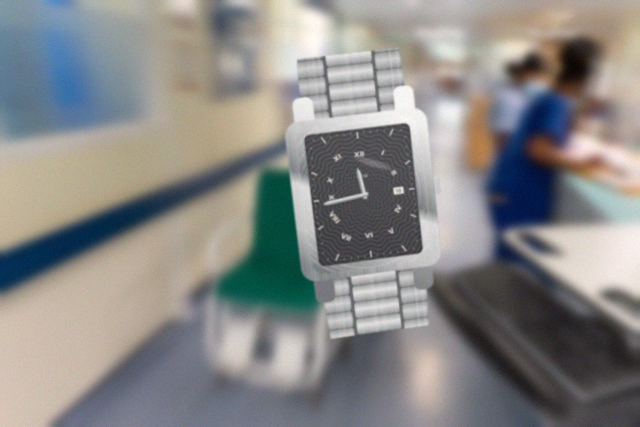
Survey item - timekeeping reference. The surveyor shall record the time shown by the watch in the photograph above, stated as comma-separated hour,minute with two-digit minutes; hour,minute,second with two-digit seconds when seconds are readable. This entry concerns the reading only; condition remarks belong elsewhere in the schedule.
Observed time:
11,44
